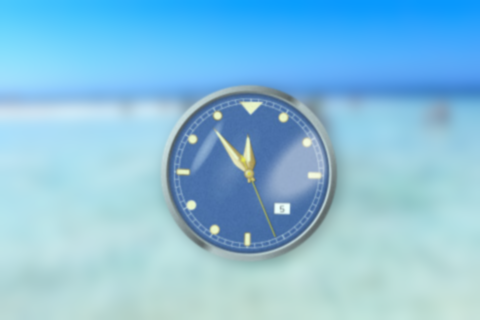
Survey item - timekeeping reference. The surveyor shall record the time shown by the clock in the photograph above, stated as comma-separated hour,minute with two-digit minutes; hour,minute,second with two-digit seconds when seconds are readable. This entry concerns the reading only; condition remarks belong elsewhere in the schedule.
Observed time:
11,53,26
